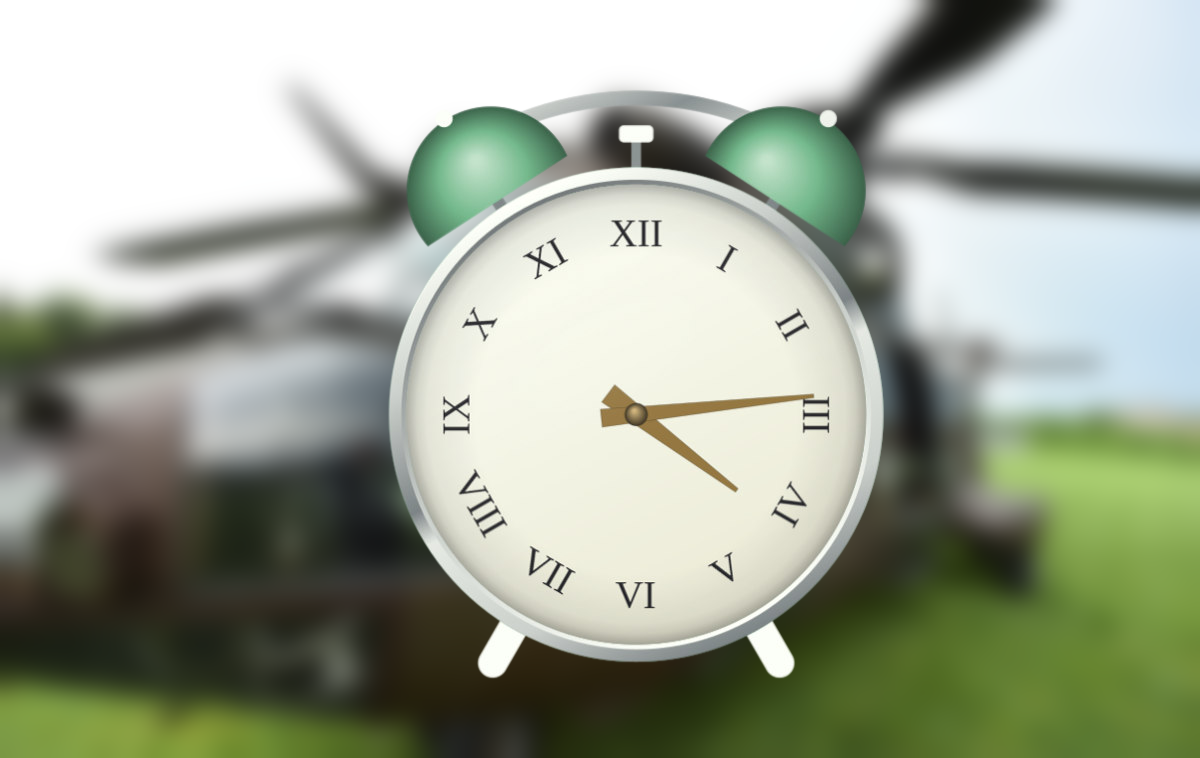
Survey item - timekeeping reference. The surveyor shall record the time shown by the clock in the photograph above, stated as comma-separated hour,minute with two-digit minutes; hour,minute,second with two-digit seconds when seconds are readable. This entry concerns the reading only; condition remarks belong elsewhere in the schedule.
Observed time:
4,14
